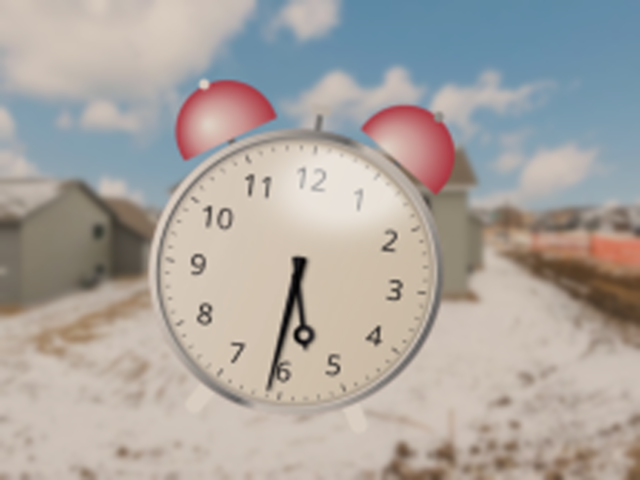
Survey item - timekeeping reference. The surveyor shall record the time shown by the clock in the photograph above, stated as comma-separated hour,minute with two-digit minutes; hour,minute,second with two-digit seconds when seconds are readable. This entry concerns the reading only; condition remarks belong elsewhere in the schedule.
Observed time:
5,31
